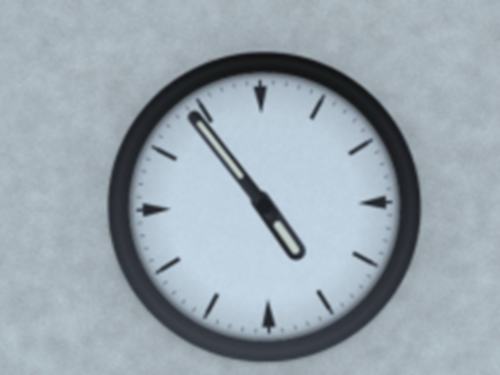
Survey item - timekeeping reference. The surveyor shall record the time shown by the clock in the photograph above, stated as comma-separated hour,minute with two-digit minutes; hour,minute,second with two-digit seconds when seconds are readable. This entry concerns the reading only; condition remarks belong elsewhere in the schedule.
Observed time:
4,54
